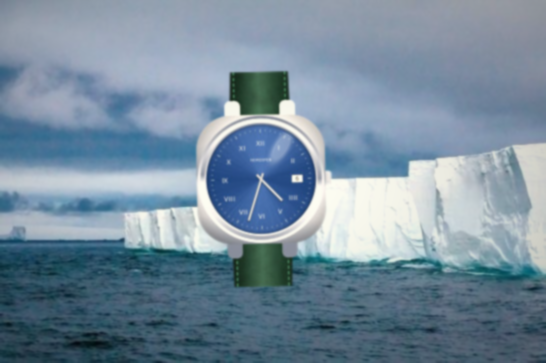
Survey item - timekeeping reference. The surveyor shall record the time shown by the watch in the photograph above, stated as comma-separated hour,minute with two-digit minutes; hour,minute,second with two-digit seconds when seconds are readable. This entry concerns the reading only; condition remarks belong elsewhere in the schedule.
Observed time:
4,33
